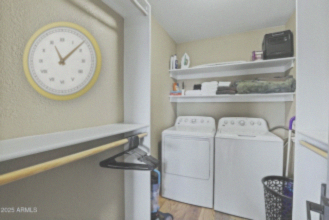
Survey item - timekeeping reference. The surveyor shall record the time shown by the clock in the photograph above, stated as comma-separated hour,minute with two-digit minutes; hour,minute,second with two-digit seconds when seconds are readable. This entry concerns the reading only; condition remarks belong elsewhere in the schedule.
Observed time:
11,08
